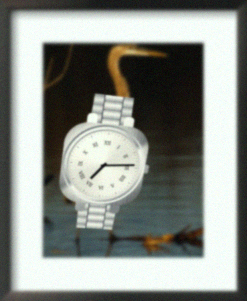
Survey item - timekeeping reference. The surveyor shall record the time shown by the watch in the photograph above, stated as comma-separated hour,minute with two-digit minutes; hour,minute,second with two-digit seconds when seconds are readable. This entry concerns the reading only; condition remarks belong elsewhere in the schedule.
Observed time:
7,14
